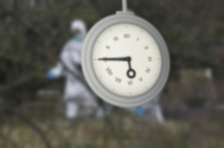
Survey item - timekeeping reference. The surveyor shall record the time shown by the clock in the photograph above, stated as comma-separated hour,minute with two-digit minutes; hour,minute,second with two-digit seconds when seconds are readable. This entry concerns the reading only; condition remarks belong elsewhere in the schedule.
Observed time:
5,45
